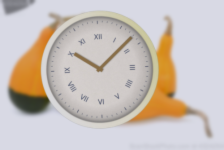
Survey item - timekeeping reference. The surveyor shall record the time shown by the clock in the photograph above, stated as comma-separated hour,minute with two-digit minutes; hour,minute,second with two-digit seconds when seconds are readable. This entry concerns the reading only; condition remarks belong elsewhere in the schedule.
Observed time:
10,08
